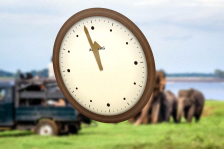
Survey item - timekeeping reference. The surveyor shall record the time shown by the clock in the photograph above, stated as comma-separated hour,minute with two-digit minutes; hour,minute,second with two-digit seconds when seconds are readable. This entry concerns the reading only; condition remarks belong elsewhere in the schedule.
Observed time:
11,58
